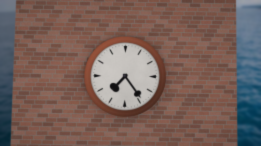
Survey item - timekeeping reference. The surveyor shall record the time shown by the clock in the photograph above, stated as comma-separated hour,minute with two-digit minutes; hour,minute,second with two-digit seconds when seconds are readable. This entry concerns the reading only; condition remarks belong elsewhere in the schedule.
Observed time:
7,24
